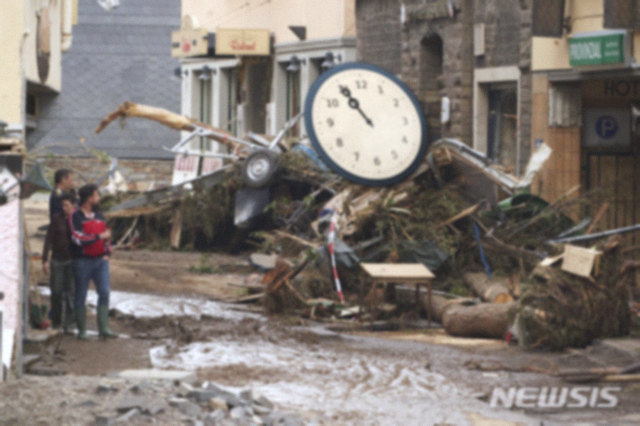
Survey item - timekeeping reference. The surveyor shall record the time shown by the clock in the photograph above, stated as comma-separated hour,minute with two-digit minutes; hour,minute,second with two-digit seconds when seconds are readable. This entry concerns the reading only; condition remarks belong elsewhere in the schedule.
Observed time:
10,55
